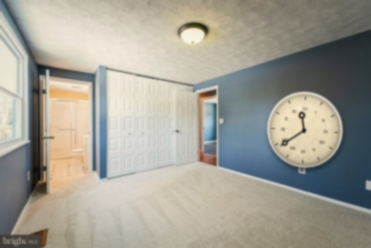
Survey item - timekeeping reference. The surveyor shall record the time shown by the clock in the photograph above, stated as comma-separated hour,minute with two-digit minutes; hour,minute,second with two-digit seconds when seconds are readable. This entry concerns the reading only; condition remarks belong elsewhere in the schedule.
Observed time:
11,39
